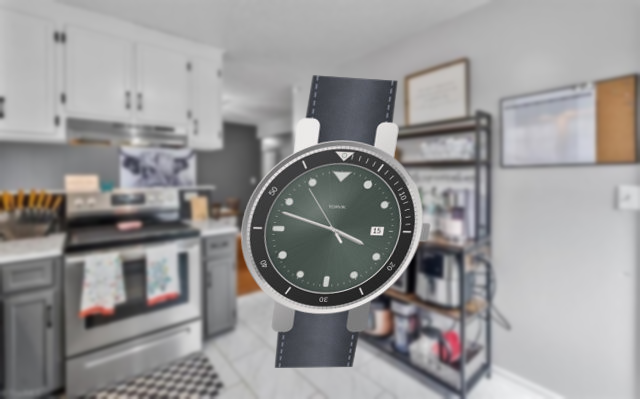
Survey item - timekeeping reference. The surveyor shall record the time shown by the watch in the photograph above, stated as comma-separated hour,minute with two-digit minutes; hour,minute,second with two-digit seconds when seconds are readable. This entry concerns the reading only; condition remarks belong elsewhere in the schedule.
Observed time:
3,47,54
